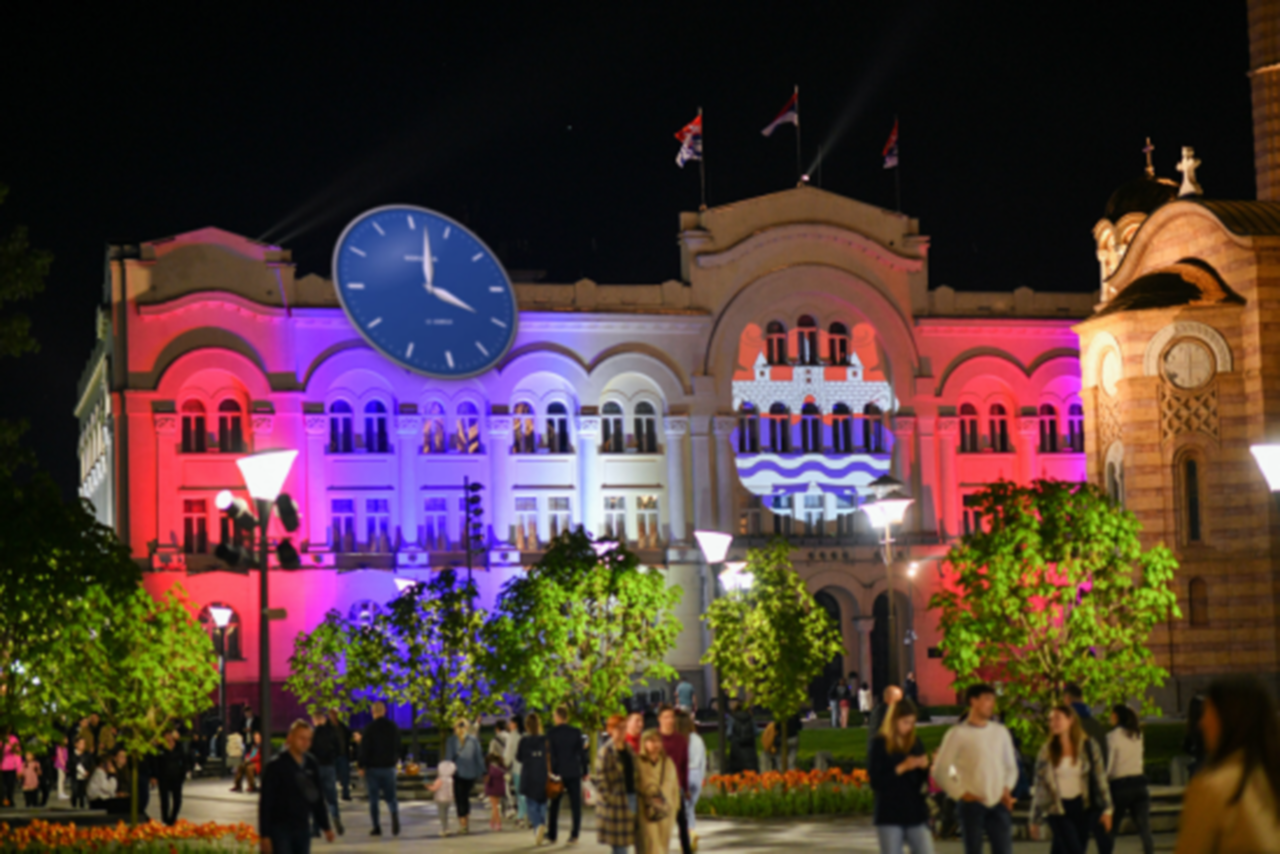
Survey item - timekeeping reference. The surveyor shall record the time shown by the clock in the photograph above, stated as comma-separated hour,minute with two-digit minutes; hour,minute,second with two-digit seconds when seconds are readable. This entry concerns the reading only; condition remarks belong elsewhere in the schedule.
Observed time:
4,02
